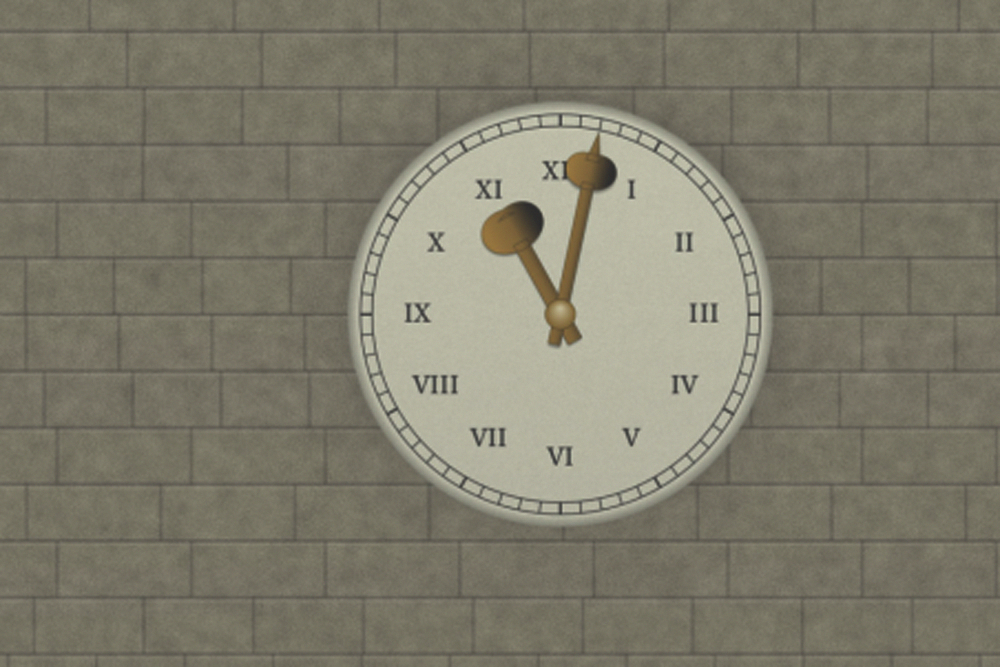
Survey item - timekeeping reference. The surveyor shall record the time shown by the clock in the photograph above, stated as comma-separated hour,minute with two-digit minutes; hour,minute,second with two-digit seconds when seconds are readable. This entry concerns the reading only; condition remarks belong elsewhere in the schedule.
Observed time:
11,02
